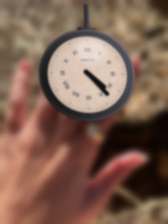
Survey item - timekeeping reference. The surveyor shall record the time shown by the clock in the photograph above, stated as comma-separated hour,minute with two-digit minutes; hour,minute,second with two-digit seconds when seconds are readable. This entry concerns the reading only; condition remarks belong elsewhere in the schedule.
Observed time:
4,23
